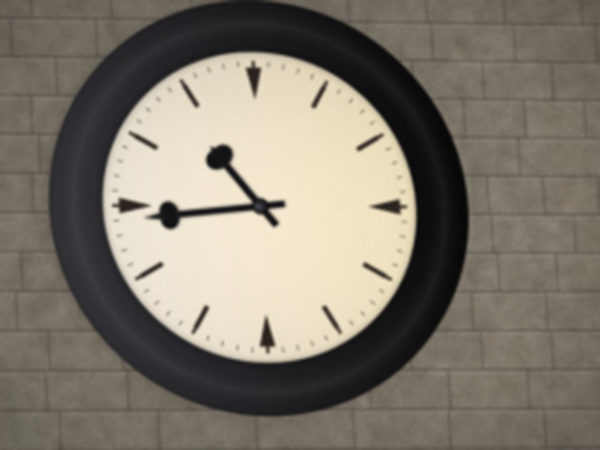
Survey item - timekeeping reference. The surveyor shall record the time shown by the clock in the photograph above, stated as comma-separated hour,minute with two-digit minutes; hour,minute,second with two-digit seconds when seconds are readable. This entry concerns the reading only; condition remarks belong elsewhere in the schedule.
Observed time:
10,44
